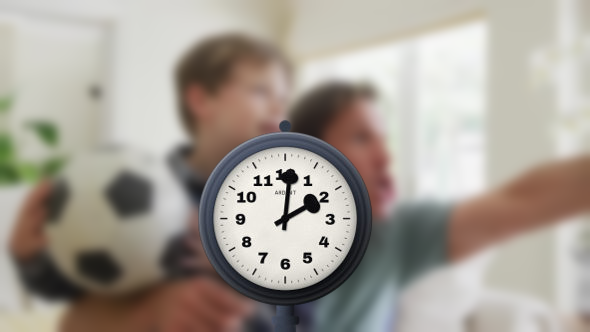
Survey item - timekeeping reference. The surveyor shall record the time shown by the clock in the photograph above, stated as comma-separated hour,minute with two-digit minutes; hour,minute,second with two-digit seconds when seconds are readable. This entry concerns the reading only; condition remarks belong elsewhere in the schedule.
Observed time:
2,01
